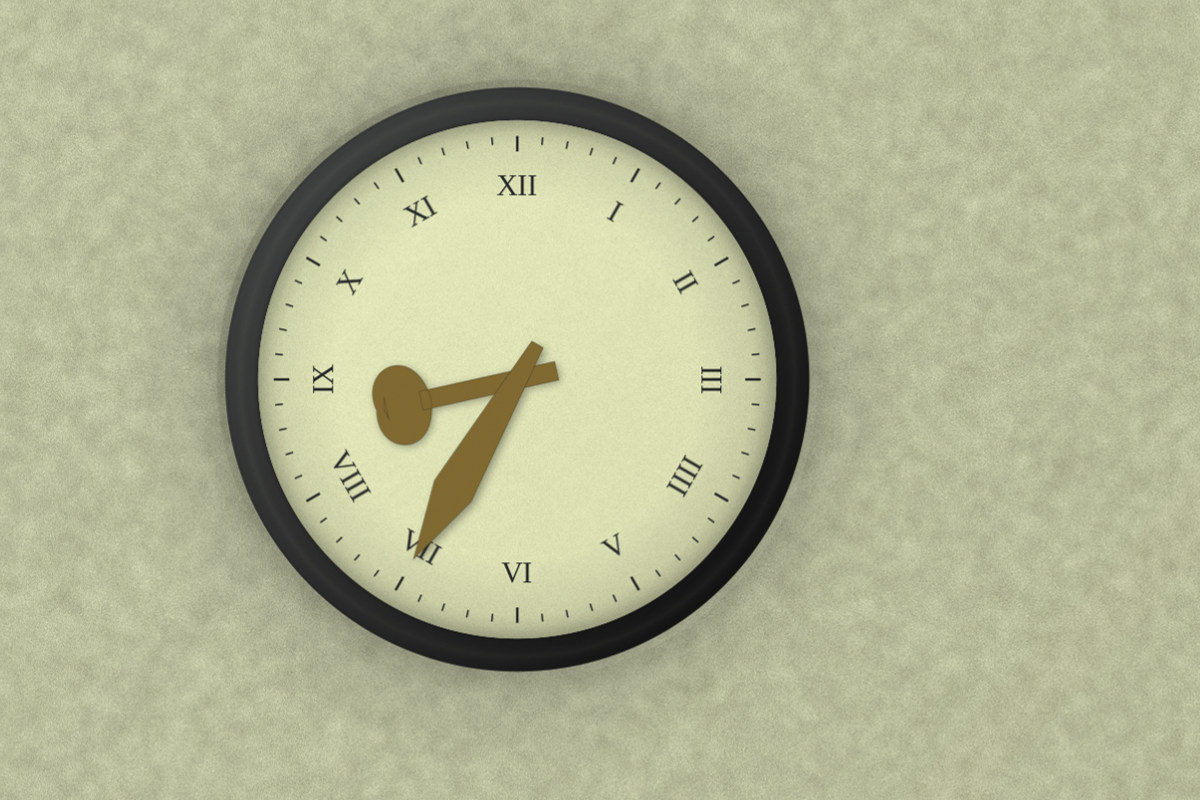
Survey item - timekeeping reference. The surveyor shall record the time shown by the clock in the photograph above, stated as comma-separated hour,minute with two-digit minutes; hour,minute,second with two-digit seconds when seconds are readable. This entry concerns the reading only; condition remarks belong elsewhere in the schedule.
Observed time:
8,35
